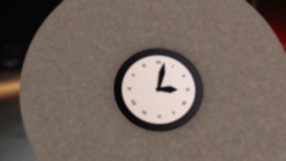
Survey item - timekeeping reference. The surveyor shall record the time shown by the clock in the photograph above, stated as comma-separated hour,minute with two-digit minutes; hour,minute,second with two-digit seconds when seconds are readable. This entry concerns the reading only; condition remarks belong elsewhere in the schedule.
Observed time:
3,02
